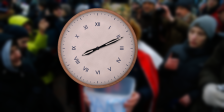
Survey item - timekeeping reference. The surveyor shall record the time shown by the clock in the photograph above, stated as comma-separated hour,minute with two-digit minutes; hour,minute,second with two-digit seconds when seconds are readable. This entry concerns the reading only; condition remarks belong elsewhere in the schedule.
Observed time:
8,11
